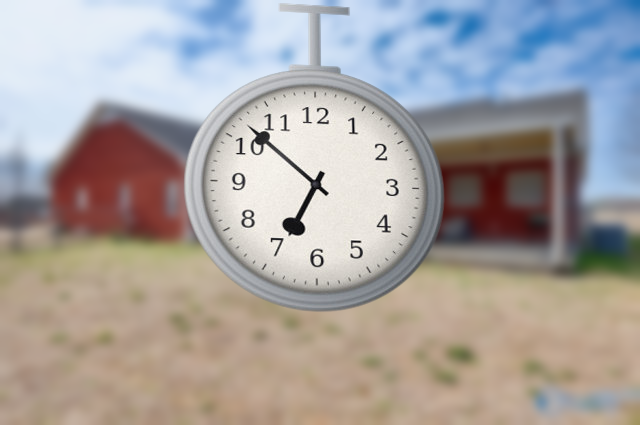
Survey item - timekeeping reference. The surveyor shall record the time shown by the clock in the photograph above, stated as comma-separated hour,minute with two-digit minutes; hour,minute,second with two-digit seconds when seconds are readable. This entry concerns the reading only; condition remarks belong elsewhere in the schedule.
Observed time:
6,52
